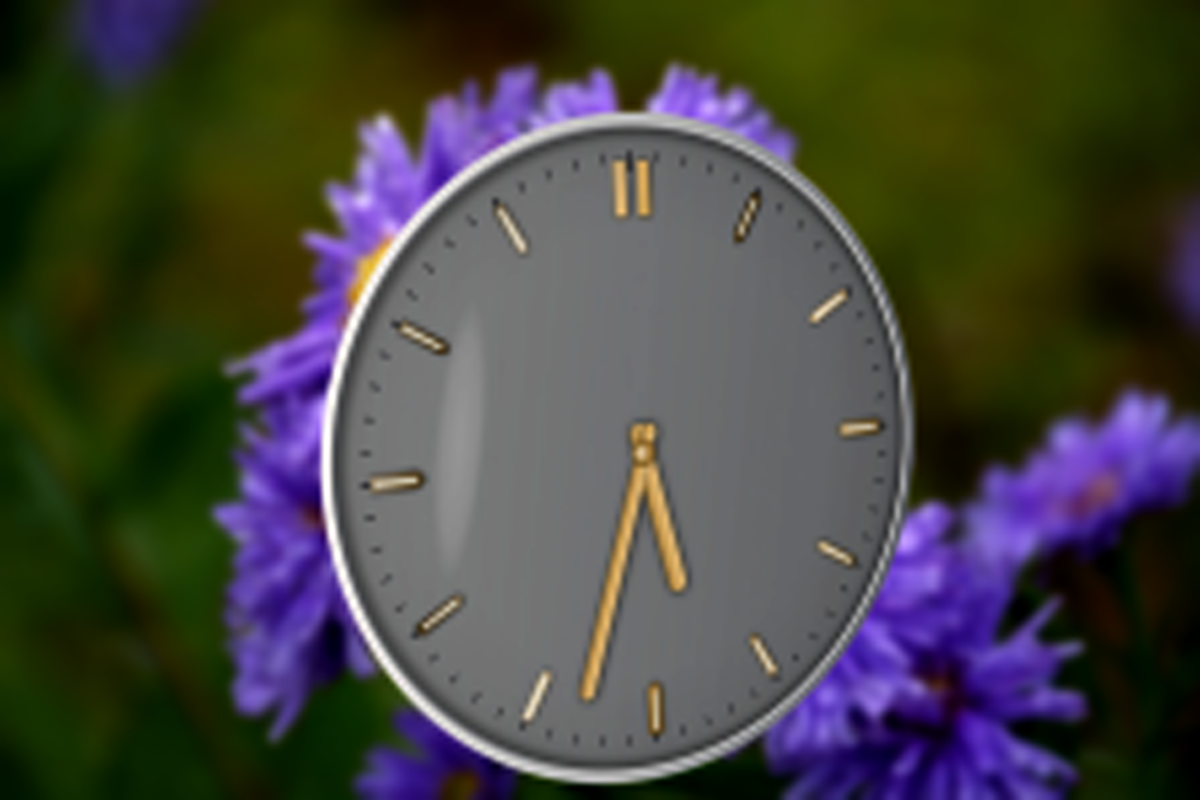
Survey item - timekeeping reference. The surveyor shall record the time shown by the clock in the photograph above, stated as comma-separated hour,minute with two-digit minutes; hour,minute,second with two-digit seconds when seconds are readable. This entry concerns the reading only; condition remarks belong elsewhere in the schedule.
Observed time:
5,33
